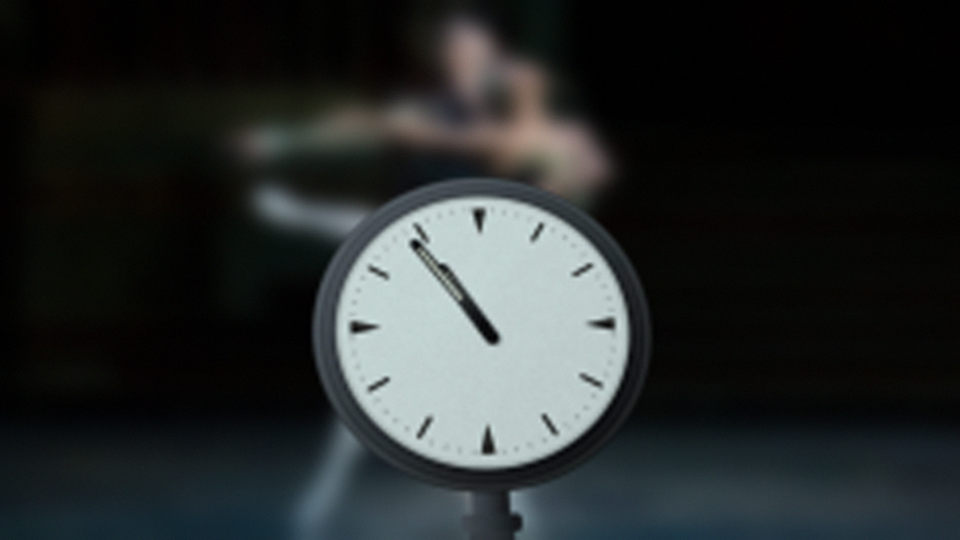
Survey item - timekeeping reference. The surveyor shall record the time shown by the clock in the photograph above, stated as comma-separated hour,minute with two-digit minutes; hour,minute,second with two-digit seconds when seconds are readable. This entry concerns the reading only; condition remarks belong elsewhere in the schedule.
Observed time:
10,54
